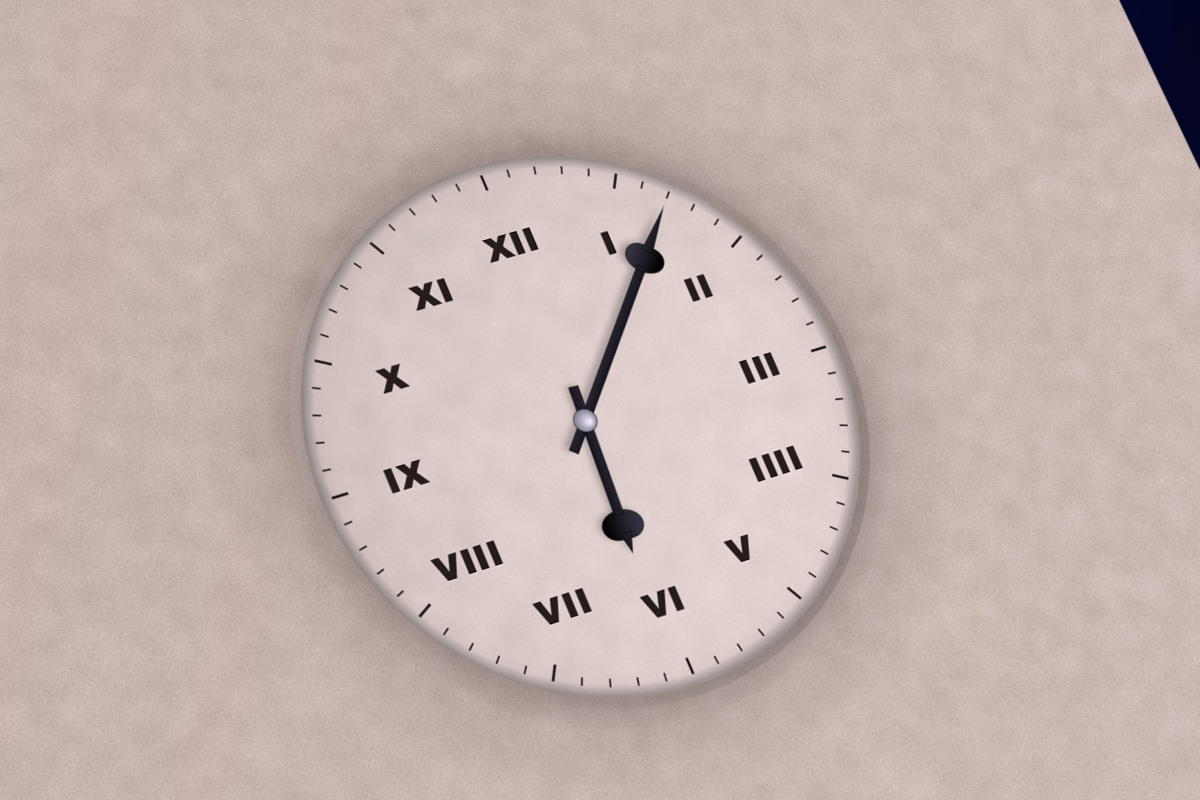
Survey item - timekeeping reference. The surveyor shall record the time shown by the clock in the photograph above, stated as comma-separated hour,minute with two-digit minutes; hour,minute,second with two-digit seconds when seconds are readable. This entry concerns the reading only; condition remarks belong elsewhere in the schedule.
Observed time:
6,07
